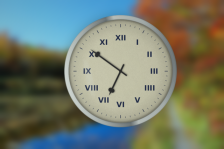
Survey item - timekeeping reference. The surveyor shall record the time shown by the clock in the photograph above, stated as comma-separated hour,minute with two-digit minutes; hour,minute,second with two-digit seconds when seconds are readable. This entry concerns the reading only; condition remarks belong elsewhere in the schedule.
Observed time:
6,51
